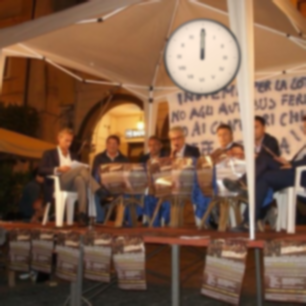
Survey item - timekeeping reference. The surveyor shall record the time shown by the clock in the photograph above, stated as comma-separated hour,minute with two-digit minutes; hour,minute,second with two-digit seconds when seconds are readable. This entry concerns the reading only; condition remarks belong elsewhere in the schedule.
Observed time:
12,00
